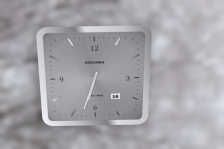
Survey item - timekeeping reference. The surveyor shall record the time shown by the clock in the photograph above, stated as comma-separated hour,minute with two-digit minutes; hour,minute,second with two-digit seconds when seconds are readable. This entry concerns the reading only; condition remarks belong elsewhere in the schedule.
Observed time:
6,33
